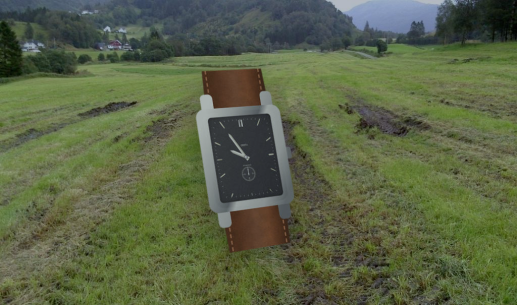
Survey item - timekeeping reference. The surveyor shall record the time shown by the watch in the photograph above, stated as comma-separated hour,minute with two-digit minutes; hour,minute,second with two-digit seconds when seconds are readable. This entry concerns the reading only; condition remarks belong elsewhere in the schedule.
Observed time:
9,55
